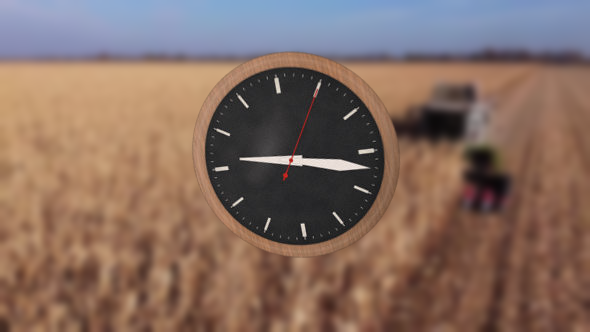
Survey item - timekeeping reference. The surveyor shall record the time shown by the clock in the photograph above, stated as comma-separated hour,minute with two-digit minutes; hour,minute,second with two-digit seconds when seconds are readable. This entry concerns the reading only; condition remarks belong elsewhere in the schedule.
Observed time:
9,17,05
